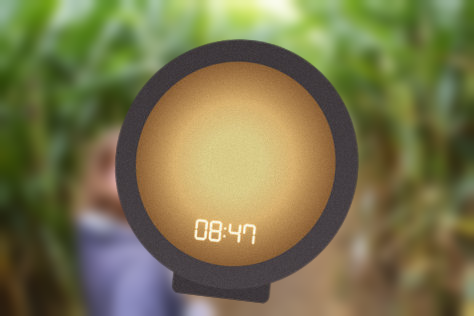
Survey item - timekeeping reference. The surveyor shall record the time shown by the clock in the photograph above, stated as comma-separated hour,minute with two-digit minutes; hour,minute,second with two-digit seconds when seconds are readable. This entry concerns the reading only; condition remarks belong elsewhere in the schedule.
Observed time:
8,47
